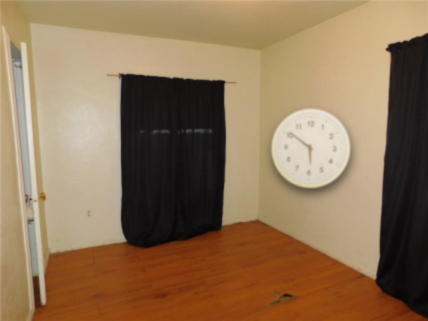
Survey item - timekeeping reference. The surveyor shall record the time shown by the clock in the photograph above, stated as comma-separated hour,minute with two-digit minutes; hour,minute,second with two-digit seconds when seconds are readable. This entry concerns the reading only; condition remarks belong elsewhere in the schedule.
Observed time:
5,51
